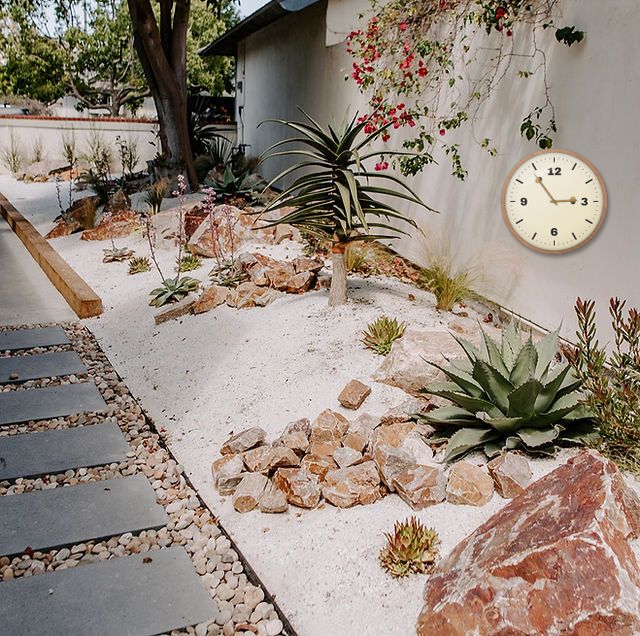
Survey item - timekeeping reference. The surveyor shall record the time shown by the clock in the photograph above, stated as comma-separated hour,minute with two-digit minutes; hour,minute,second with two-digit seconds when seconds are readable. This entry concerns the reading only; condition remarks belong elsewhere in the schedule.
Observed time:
2,54
